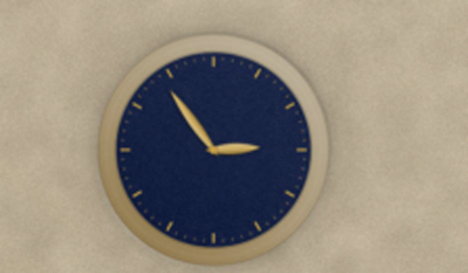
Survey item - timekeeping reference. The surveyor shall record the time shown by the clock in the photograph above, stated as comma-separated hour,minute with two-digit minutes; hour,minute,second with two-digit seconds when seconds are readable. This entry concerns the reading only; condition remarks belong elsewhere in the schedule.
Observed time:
2,54
